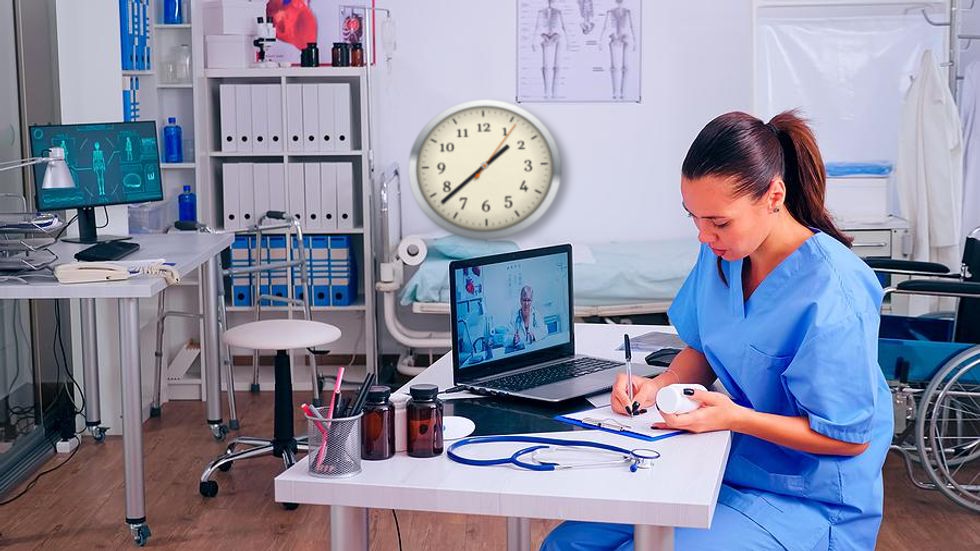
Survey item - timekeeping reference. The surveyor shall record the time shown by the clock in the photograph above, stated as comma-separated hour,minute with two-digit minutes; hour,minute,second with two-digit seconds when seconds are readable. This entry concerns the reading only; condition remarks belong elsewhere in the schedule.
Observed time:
1,38,06
